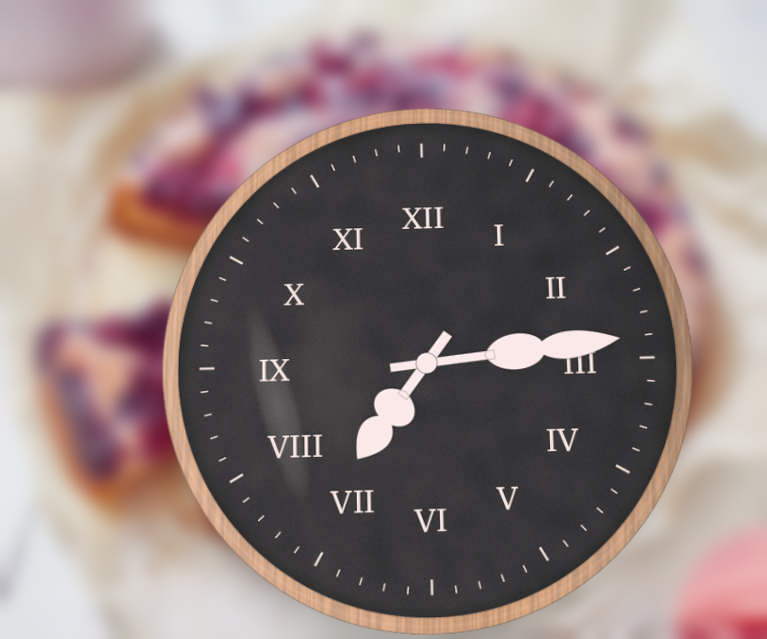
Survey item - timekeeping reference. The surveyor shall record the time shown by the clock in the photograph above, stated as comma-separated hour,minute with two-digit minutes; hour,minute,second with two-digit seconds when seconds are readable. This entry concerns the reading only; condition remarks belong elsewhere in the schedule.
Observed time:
7,14
